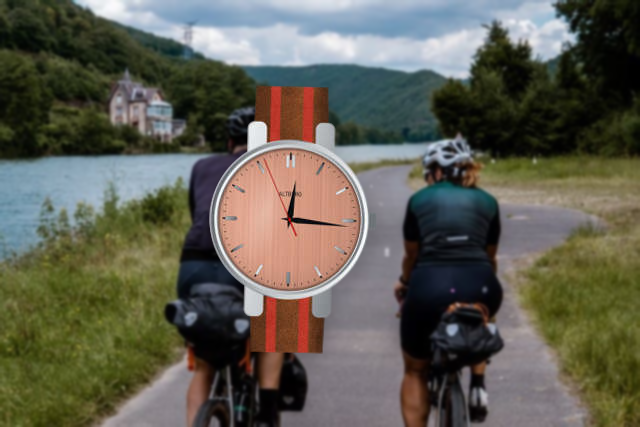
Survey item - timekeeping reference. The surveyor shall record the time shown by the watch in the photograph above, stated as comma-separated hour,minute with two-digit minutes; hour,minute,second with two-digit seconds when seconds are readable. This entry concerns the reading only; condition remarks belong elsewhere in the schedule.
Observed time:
12,15,56
